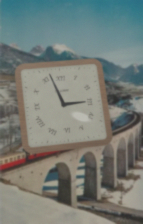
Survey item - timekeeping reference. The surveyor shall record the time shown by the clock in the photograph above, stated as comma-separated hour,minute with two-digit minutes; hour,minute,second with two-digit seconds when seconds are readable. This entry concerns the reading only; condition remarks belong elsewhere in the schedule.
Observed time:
2,57
